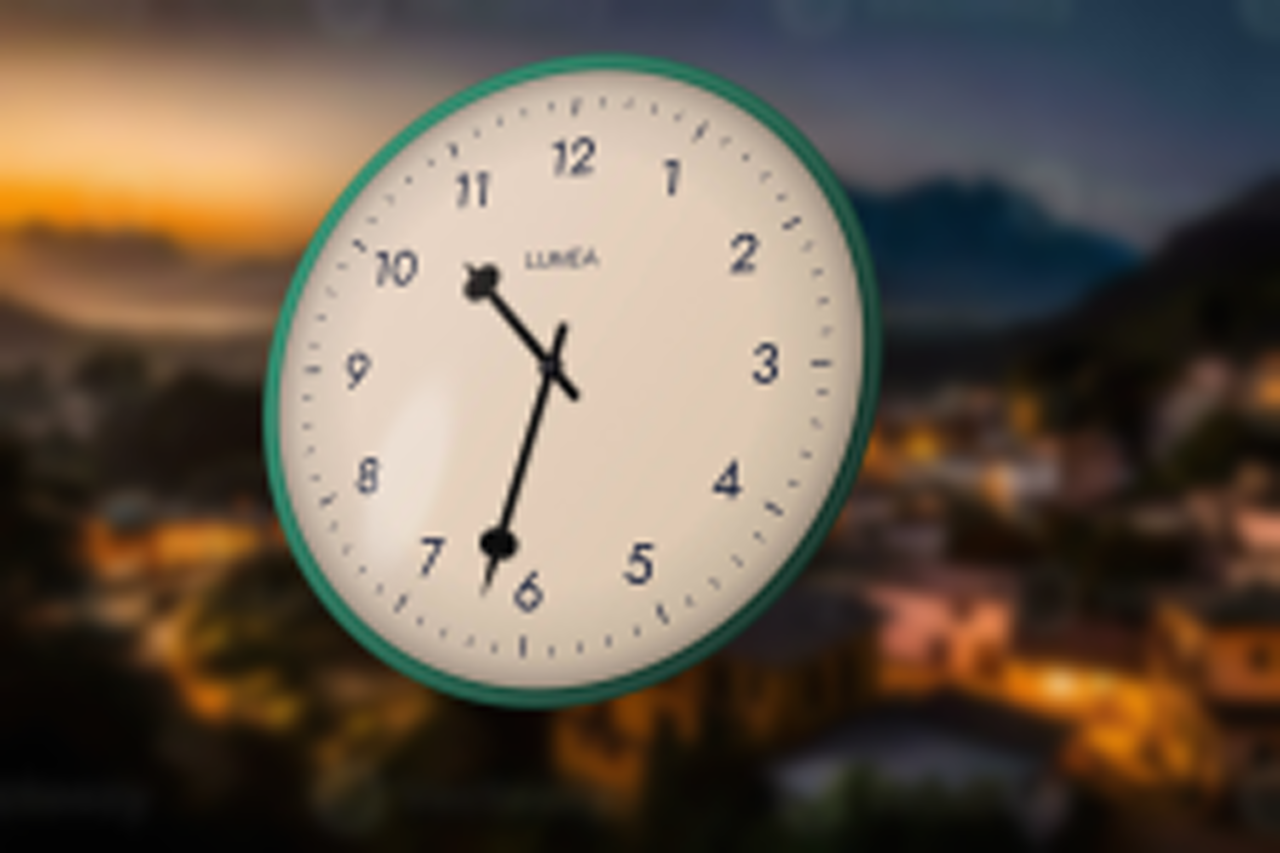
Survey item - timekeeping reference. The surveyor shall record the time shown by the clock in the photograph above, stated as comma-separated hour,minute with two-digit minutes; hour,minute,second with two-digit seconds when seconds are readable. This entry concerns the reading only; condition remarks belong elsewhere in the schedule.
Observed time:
10,32
